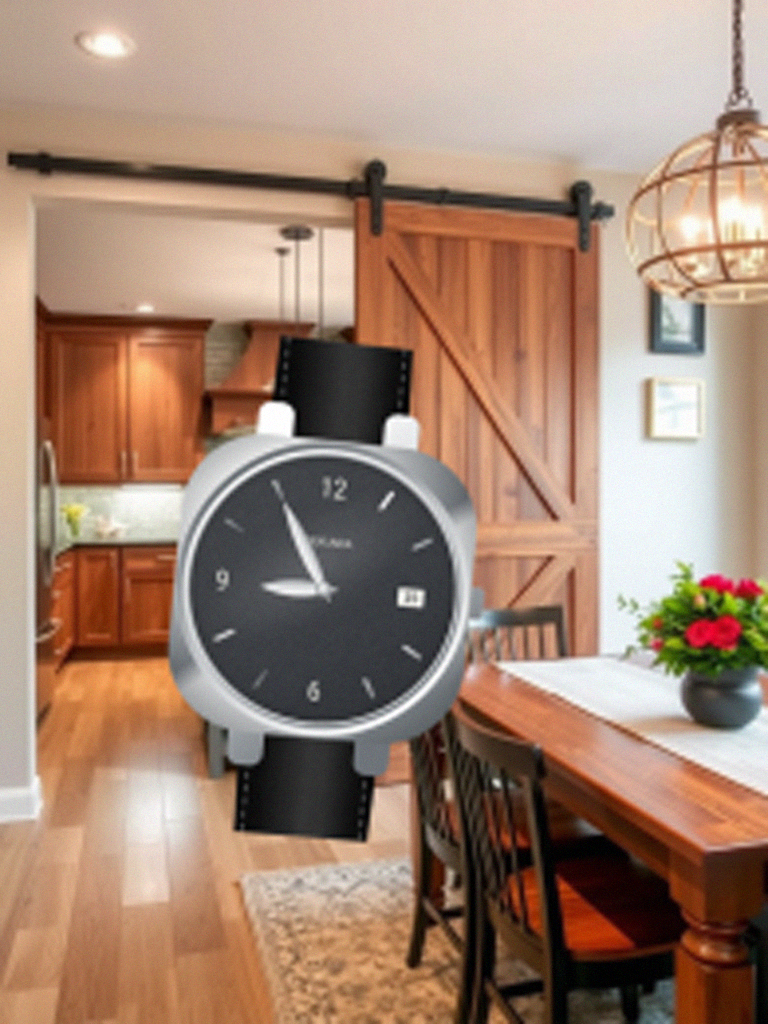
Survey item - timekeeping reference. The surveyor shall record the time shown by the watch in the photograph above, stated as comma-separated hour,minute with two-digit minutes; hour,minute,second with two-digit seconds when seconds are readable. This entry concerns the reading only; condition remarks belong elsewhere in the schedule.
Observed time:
8,55
